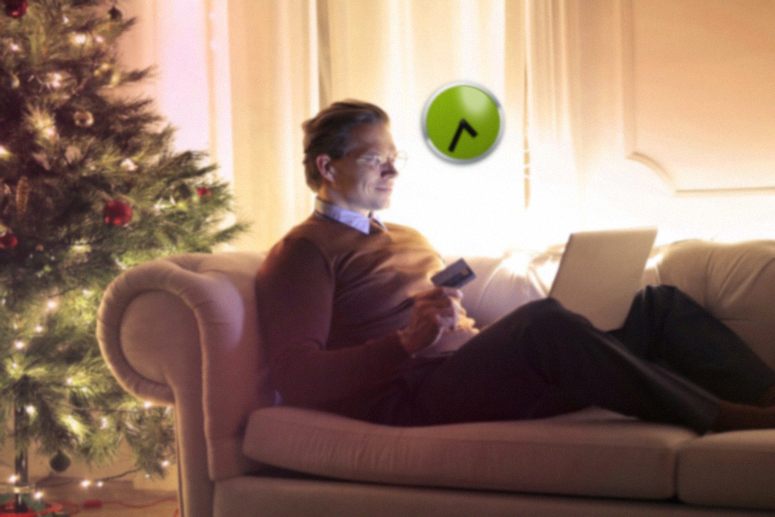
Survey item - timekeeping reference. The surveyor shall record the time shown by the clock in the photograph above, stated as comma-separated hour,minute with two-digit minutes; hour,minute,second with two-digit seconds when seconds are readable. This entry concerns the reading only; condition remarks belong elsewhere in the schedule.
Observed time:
4,34
